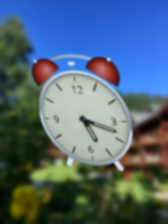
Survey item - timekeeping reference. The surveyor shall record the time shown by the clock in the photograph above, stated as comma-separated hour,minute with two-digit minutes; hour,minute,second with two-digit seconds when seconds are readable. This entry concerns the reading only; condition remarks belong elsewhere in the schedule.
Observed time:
5,18
